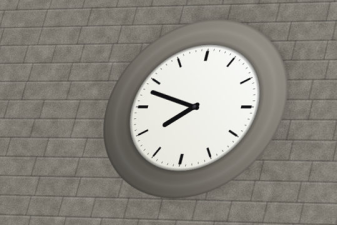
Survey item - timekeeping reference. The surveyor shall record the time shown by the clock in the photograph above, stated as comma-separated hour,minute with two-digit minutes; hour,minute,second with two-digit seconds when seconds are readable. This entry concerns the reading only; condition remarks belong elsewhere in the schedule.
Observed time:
7,48
